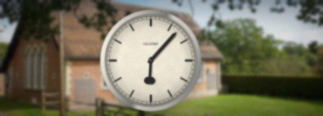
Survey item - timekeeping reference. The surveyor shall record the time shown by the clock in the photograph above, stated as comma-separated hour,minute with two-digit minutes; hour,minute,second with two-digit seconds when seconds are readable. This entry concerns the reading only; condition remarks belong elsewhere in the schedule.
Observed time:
6,07
